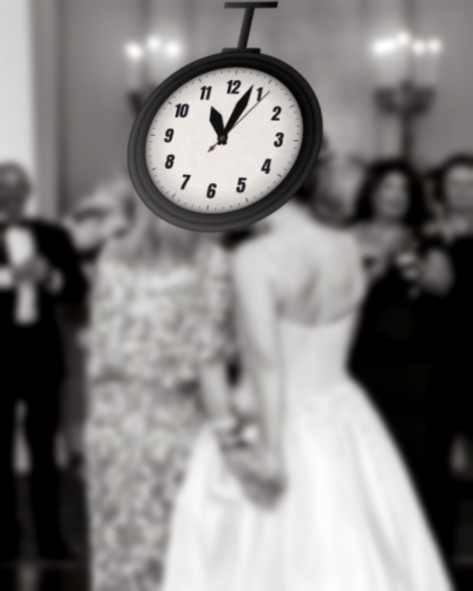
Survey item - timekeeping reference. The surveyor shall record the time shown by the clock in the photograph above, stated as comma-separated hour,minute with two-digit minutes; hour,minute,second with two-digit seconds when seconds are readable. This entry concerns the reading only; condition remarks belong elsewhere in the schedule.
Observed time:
11,03,06
